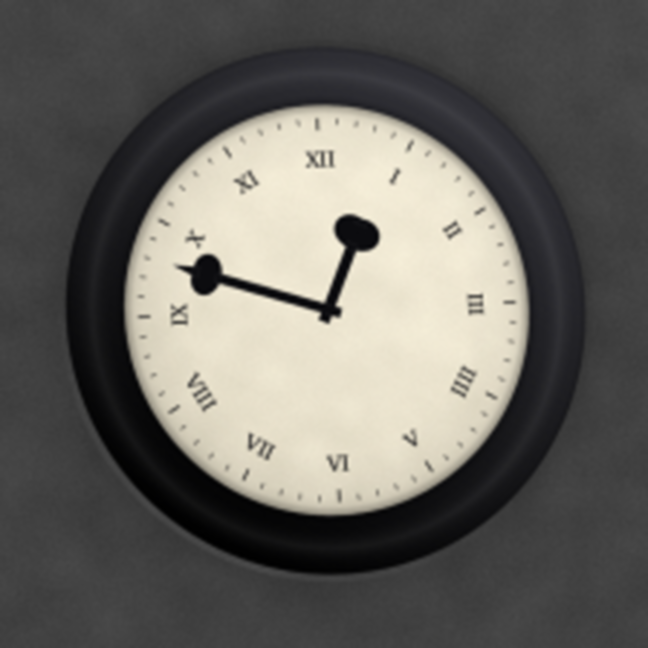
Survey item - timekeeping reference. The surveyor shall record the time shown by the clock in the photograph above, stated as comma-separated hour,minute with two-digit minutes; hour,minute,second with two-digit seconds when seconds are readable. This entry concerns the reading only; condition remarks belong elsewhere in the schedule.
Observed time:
12,48
